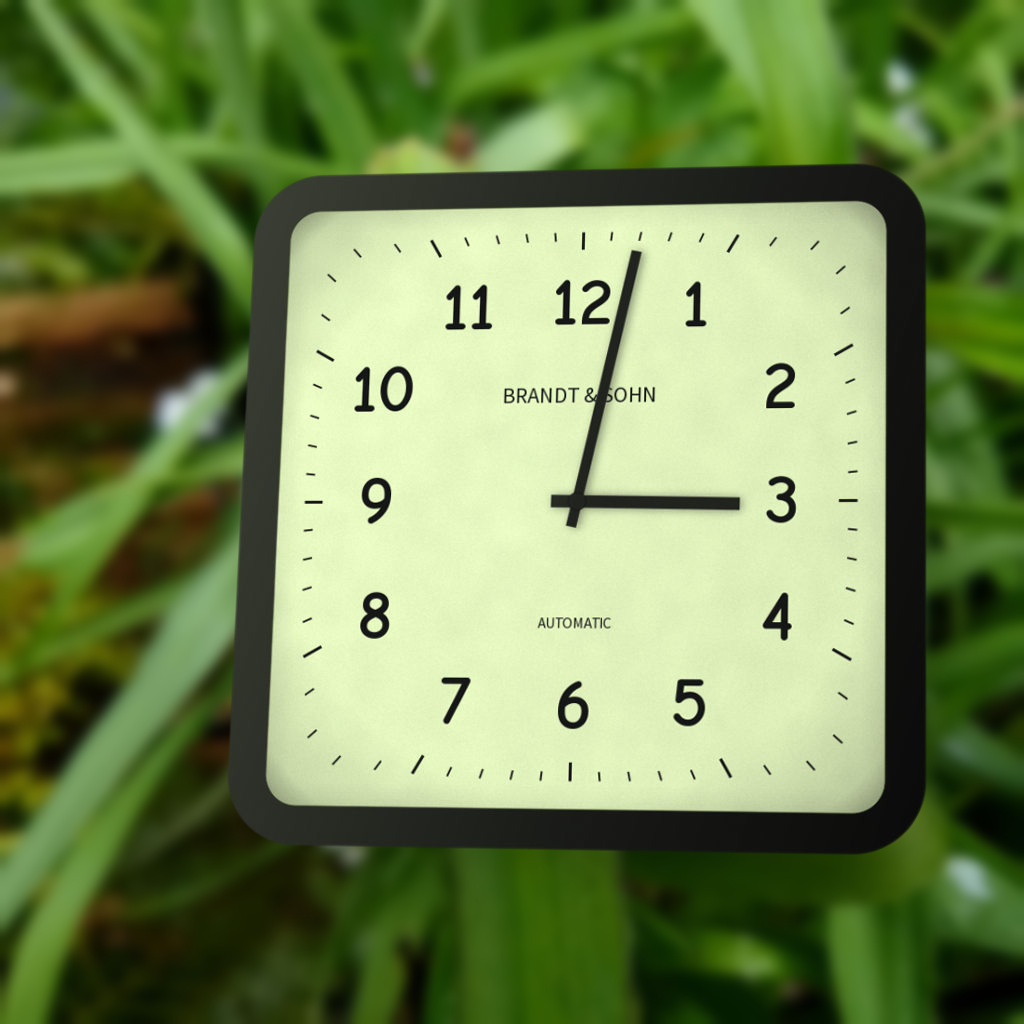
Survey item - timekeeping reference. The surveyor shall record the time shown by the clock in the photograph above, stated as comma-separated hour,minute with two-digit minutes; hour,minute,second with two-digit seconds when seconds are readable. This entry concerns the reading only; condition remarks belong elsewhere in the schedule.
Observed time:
3,02
